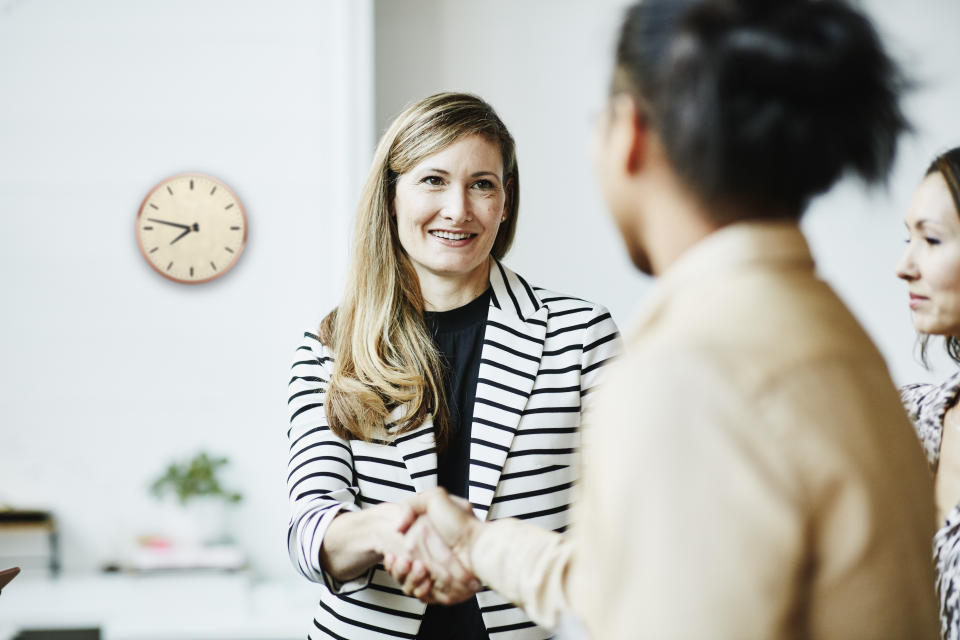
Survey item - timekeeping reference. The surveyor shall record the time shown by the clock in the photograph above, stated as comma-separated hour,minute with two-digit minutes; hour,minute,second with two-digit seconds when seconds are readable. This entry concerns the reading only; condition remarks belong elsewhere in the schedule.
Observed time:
7,47
